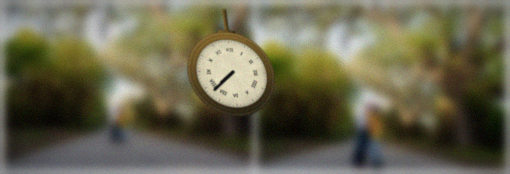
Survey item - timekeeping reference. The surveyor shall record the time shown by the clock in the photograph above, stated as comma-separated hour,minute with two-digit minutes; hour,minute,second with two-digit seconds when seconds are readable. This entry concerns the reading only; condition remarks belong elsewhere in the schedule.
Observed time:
7,38
